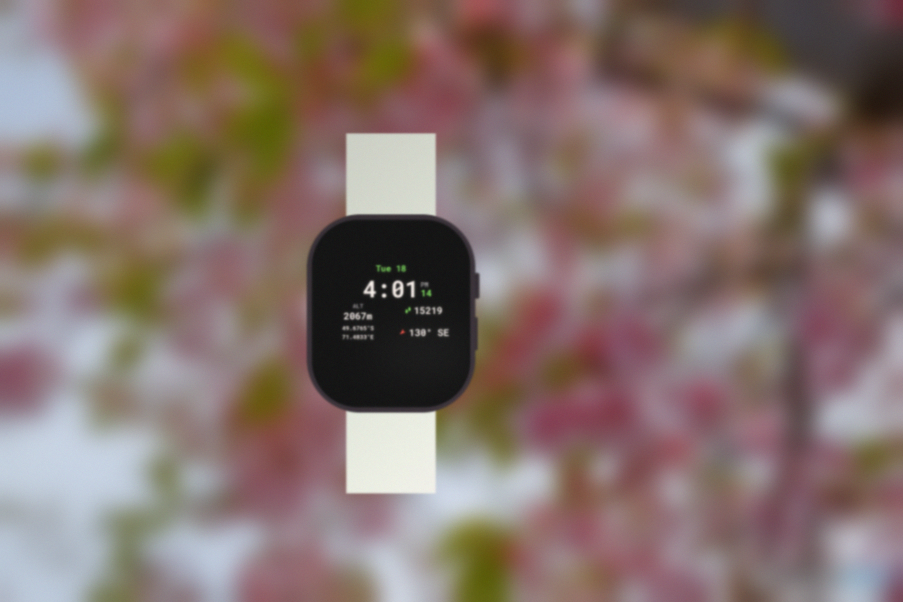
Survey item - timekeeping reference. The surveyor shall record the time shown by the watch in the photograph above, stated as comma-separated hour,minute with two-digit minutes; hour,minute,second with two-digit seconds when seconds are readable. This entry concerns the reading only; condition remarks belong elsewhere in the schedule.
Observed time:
4,01
